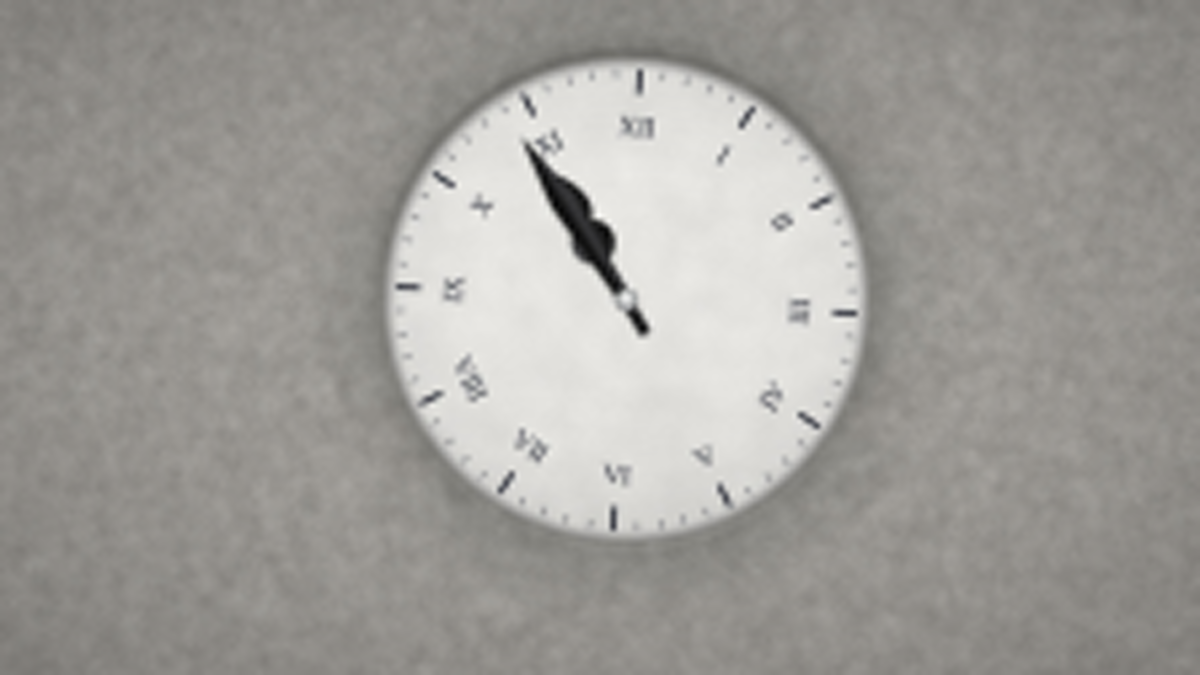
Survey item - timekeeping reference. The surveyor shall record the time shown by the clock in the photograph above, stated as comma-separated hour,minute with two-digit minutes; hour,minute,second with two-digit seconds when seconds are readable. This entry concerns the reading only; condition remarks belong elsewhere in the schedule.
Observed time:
10,54
